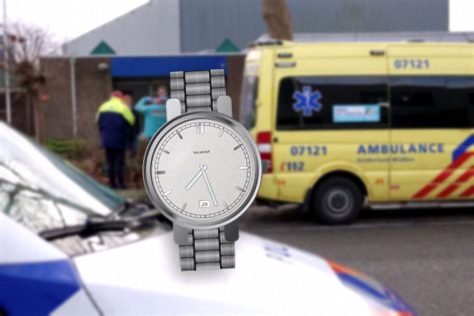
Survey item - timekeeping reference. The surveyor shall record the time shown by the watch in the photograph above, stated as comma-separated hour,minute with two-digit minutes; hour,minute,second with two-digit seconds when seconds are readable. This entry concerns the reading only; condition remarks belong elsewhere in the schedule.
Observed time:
7,27
